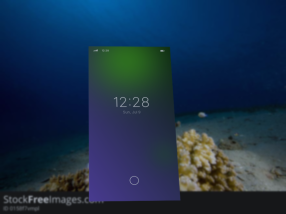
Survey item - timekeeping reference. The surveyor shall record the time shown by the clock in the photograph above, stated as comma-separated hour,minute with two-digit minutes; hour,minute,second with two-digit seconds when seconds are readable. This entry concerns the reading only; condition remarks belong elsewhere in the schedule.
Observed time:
12,28
